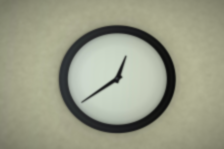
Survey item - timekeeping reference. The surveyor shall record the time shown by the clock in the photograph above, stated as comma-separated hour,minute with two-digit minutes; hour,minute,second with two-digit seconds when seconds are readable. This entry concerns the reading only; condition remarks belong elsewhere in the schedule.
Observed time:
12,39
